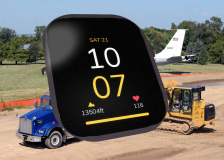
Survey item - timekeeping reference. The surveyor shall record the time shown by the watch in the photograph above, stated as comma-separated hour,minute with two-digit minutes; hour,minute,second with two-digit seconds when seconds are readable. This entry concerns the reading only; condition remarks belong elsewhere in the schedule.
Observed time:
10,07
